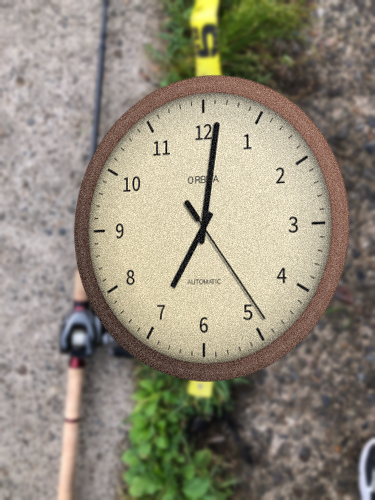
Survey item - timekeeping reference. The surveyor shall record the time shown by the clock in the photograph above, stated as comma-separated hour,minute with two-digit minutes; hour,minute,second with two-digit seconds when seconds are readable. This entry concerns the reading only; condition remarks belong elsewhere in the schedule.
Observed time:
7,01,24
